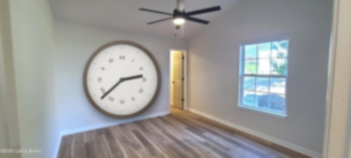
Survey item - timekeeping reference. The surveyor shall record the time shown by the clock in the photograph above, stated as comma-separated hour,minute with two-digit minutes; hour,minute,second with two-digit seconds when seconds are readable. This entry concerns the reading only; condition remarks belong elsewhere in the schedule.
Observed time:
2,38
